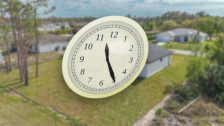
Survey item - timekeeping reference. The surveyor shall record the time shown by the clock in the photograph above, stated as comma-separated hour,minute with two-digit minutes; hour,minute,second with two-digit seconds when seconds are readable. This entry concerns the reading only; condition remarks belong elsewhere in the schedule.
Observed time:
11,25
